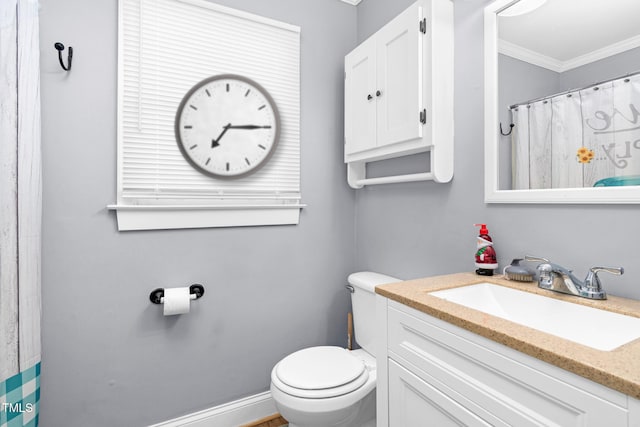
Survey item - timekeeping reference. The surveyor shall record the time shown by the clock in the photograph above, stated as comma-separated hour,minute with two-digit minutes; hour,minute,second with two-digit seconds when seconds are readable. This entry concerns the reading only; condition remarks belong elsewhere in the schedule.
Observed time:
7,15
